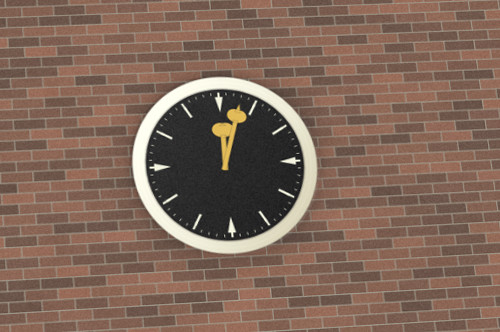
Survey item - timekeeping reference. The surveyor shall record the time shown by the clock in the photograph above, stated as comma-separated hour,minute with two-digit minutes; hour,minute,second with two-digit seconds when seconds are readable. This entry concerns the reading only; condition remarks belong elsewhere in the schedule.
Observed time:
12,03
